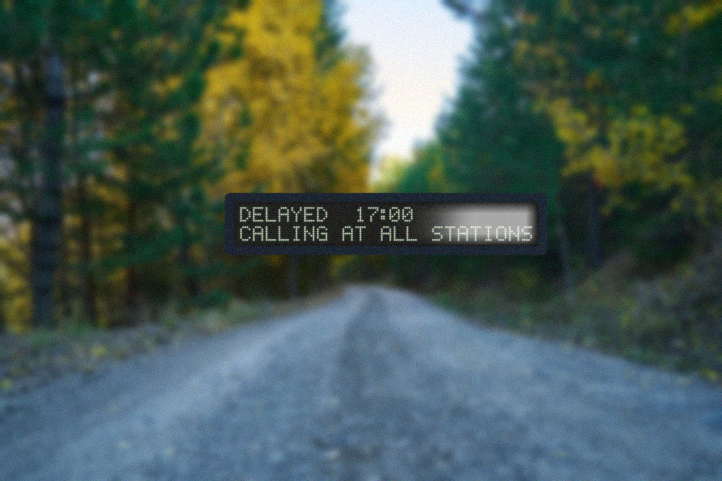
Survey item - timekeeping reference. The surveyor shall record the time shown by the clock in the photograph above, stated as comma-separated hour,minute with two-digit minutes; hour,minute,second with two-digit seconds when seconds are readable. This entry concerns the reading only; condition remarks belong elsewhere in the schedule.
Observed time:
17,00
